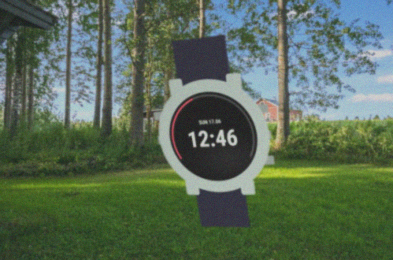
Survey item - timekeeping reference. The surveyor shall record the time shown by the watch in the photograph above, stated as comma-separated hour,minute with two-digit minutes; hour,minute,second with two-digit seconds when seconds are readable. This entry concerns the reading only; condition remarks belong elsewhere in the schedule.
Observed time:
12,46
